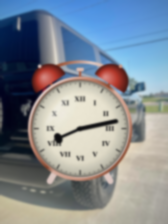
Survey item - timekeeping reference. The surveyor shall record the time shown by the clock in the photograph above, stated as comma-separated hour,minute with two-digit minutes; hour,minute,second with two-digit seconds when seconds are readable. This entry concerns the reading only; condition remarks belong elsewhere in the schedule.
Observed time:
8,13
